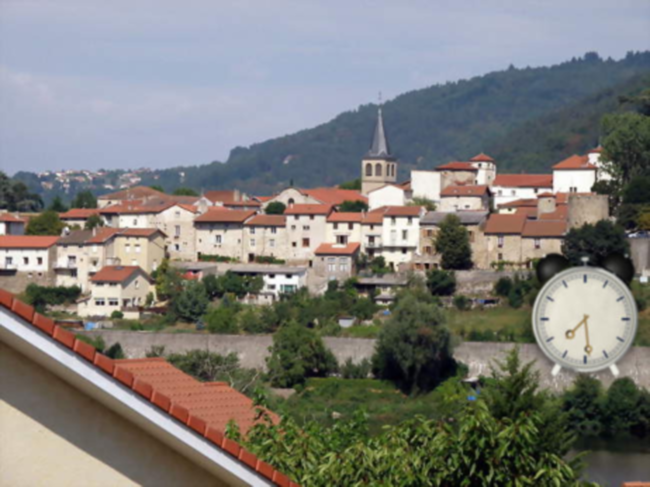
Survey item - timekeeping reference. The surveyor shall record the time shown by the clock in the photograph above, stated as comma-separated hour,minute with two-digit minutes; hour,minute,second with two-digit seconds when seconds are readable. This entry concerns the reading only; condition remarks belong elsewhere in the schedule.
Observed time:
7,29
